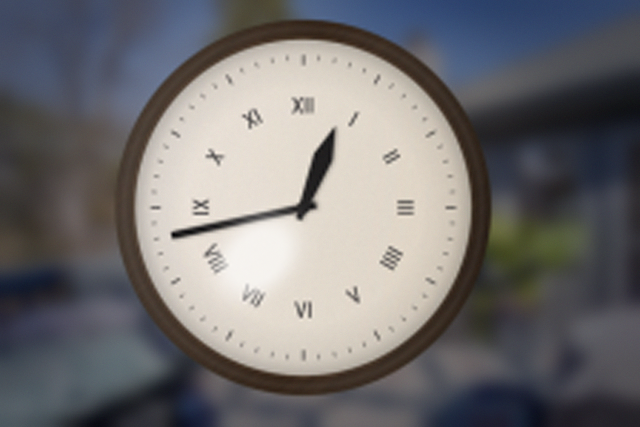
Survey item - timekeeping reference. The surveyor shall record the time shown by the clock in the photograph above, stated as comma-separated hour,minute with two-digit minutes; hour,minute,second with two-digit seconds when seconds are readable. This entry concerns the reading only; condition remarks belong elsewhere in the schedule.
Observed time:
12,43
